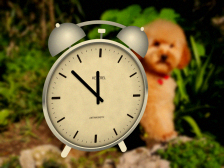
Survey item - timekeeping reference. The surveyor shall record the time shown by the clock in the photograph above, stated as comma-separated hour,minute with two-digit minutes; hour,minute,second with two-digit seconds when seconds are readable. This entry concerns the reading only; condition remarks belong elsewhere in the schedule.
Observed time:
11,52
